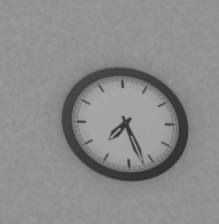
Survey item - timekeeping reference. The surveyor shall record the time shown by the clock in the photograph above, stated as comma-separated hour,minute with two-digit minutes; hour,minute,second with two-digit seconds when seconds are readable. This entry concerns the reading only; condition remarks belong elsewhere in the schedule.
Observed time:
7,27
